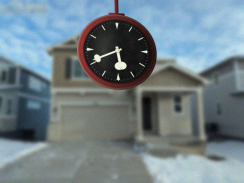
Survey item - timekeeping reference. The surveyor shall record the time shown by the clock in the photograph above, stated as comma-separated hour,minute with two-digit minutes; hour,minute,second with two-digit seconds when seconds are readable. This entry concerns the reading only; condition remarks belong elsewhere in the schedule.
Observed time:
5,41
